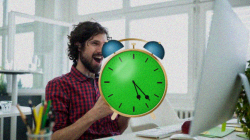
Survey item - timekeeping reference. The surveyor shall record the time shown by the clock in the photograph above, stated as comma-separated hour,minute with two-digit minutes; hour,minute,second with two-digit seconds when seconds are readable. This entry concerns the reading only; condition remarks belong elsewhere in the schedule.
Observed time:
5,23
